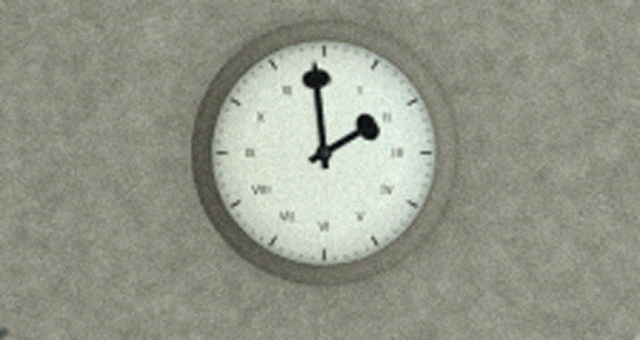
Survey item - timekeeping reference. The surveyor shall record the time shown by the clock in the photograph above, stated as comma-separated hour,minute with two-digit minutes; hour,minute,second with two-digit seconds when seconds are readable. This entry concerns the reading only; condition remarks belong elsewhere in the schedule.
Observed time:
1,59
